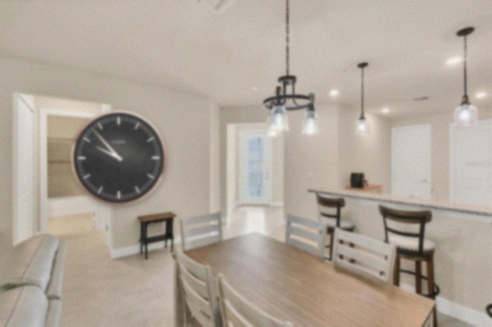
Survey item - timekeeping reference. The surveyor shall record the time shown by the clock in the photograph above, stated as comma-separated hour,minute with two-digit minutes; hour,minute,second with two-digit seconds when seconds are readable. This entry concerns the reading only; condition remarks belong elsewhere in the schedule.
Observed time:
9,53
